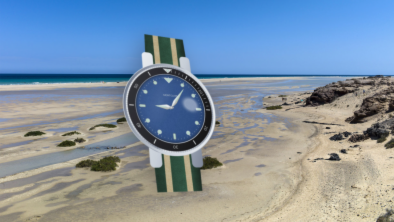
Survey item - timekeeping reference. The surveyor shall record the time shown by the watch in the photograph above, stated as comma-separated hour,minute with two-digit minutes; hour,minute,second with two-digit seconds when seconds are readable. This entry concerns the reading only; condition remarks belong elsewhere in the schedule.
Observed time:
9,06
